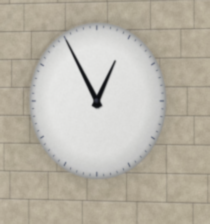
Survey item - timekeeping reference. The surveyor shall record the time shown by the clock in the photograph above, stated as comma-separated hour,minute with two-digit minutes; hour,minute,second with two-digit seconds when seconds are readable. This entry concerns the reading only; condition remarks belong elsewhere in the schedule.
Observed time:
12,55
